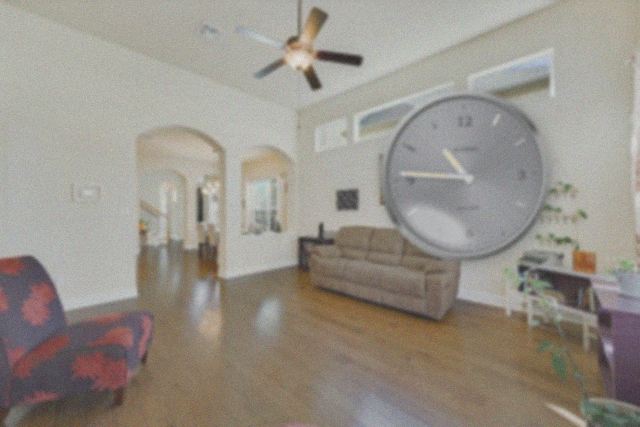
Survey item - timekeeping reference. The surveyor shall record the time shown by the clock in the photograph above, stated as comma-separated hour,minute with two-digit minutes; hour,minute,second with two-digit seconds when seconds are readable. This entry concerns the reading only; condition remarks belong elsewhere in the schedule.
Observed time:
10,46
